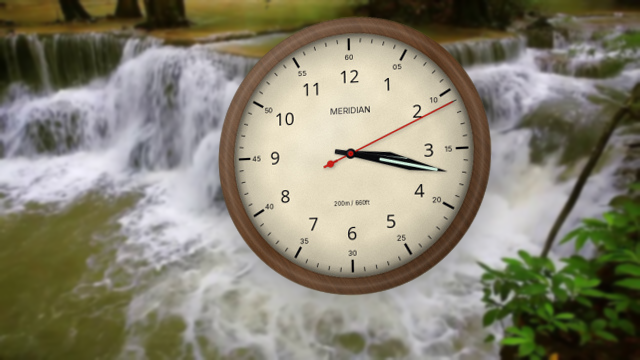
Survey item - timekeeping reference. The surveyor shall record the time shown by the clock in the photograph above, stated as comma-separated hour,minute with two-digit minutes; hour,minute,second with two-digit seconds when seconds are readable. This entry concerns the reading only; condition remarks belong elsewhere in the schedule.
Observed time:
3,17,11
